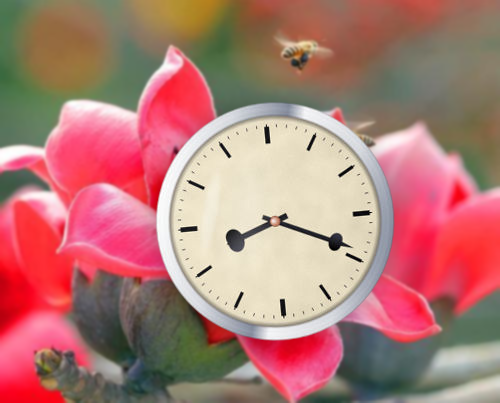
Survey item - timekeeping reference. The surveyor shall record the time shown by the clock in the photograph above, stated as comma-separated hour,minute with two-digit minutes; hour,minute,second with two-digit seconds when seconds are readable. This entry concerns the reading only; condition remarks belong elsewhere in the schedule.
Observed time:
8,19
